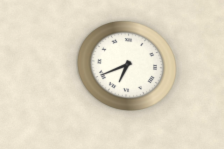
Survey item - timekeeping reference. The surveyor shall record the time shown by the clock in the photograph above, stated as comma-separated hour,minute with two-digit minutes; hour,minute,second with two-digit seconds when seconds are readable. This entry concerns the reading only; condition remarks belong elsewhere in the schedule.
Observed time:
6,40
